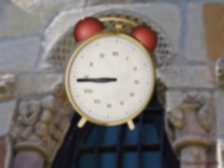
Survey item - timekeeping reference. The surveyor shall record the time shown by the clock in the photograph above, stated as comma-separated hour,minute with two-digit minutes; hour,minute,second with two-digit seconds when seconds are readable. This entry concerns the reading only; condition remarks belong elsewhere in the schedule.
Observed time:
8,44
